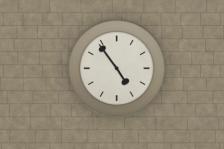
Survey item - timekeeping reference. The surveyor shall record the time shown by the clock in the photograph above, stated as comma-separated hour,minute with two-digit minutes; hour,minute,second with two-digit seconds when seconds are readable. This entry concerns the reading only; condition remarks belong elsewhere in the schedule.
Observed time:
4,54
